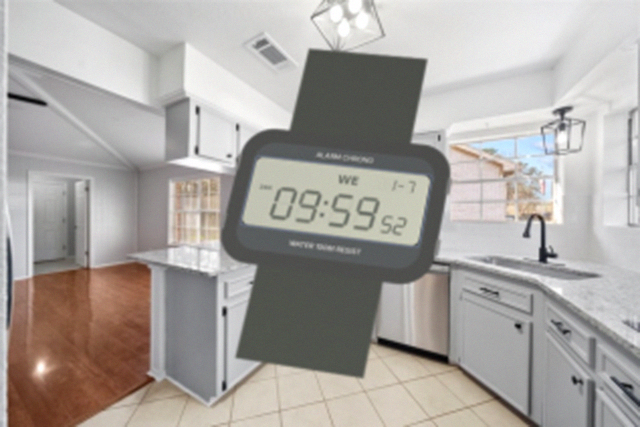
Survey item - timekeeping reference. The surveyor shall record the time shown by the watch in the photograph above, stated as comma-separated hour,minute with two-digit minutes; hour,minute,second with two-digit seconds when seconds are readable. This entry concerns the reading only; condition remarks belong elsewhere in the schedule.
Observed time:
9,59,52
